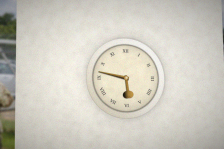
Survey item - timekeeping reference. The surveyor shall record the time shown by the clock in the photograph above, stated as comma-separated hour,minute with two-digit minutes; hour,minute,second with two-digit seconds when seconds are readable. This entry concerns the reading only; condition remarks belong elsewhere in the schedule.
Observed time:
5,47
